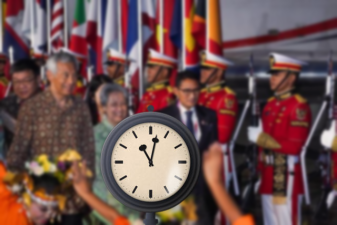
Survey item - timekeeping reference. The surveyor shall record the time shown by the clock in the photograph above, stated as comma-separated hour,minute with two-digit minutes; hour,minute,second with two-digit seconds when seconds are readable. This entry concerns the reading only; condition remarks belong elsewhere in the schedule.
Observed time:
11,02
